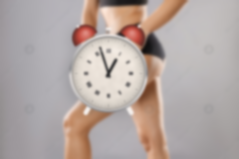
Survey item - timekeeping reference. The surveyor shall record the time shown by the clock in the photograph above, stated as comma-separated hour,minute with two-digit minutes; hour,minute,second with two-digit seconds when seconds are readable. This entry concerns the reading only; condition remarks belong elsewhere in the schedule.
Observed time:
12,57
